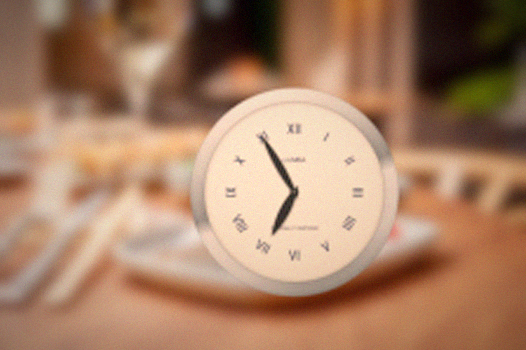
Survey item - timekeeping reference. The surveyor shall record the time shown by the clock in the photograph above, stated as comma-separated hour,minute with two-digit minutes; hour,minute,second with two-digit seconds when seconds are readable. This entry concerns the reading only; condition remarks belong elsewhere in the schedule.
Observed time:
6,55
